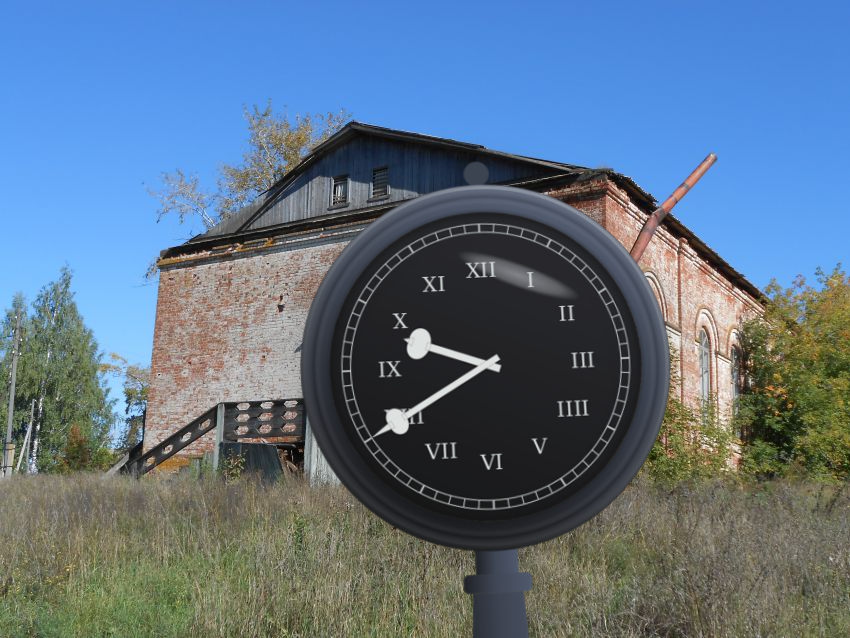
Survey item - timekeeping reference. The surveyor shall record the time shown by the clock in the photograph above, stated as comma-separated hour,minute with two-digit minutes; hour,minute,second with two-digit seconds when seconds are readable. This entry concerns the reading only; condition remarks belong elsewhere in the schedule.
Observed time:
9,40
